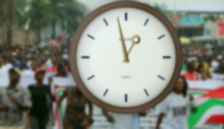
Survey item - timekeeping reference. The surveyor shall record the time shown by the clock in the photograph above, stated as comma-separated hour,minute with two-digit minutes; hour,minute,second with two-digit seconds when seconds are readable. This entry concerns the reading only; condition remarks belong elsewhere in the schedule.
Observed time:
12,58
